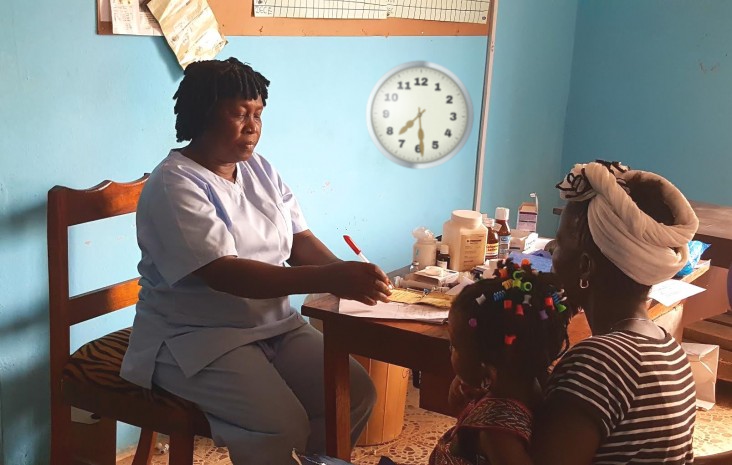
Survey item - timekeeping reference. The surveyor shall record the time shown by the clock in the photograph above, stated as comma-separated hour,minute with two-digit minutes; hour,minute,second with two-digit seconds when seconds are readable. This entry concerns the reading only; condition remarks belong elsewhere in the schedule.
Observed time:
7,29
